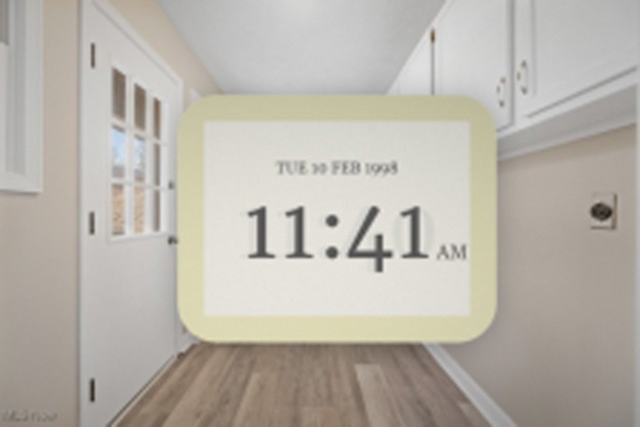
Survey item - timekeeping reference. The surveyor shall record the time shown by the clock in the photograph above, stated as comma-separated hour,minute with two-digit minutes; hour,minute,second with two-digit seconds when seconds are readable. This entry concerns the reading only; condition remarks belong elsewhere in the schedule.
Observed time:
11,41
